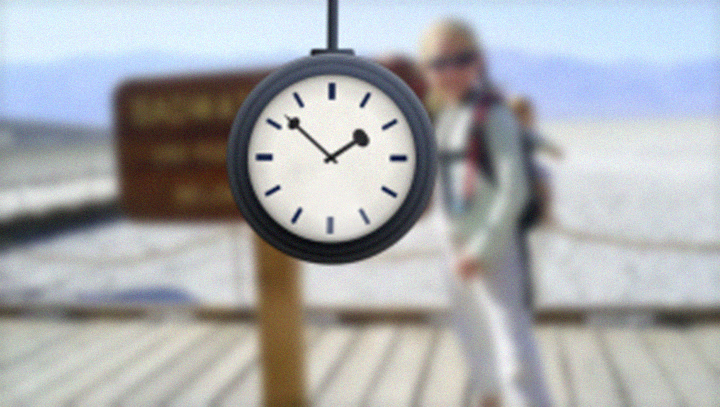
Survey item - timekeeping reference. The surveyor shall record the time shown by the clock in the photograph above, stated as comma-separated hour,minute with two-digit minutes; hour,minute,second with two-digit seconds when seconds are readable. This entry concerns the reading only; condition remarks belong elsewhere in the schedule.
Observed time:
1,52
